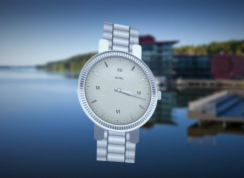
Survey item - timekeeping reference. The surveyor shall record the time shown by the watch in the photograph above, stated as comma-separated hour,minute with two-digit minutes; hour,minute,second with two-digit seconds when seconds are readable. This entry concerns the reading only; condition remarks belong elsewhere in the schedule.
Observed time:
3,17
